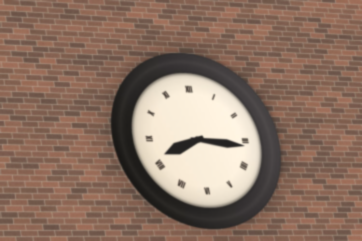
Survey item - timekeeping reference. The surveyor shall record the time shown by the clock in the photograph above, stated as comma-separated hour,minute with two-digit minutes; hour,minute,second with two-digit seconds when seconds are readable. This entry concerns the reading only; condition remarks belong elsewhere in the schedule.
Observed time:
8,16
